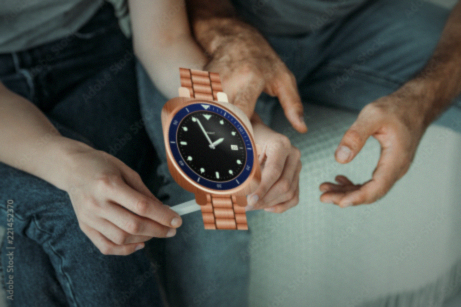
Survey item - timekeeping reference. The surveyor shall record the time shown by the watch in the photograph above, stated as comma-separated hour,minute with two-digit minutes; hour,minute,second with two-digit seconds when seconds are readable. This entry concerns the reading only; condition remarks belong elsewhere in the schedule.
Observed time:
1,56
